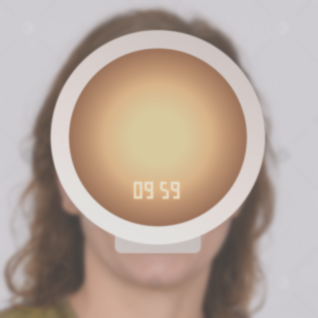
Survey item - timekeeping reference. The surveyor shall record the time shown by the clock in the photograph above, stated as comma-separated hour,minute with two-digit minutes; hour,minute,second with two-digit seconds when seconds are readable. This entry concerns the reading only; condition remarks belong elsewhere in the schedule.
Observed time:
9,59
